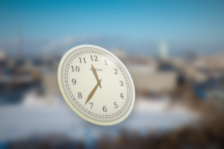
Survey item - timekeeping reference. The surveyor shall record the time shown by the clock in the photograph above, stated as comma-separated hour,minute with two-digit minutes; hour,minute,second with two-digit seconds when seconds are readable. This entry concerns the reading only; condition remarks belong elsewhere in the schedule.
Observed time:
11,37
